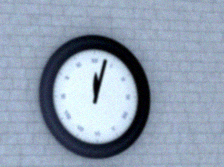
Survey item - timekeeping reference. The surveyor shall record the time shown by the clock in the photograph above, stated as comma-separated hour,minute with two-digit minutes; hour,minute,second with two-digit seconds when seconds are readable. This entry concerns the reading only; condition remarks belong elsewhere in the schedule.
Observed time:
12,03
